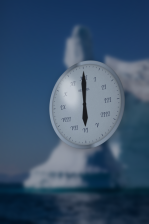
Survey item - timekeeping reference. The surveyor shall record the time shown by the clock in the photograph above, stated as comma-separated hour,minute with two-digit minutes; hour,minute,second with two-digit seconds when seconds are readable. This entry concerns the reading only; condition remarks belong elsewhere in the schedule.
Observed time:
6,00
